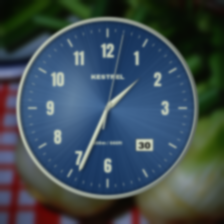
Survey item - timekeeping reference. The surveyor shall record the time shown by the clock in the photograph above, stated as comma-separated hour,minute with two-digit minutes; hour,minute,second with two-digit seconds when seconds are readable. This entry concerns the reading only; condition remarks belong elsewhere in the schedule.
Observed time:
1,34,02
